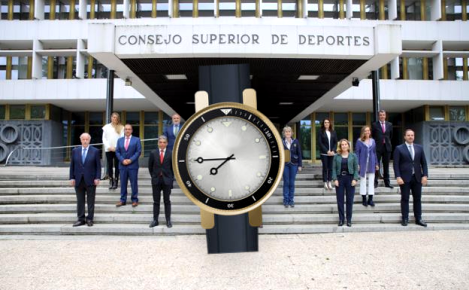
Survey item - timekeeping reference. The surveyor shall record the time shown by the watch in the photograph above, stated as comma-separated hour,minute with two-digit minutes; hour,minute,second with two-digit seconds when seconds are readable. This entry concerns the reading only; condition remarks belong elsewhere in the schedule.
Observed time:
7,45
